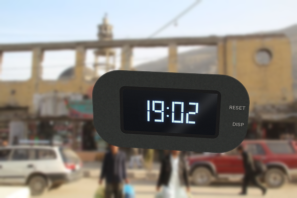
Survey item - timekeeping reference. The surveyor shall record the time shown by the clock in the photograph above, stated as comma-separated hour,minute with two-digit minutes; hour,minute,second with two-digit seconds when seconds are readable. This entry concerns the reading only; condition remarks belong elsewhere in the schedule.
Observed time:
19,02
